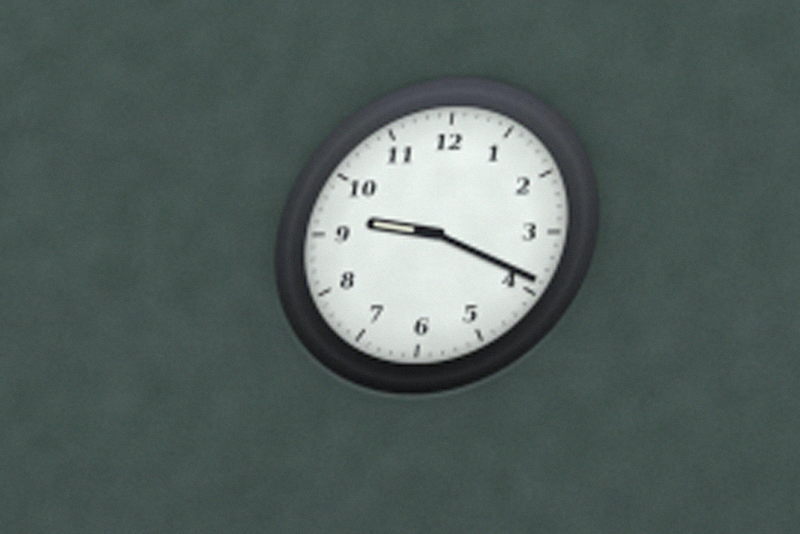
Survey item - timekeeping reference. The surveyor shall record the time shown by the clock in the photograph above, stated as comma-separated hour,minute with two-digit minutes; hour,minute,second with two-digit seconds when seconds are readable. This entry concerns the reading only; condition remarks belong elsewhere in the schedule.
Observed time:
9,19
